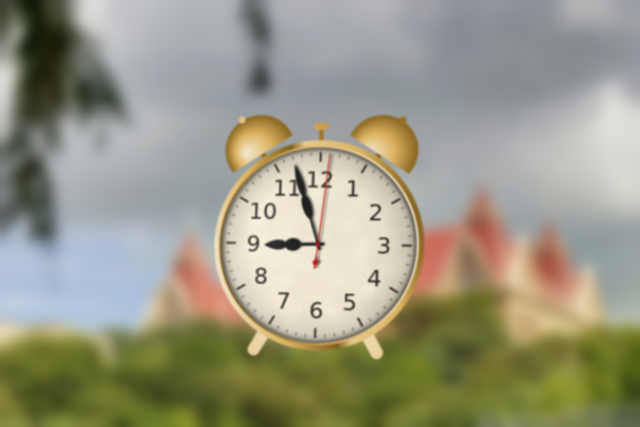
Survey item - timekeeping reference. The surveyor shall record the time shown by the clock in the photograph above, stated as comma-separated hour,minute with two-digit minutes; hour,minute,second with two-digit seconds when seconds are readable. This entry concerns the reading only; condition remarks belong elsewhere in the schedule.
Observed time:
8,57,01
